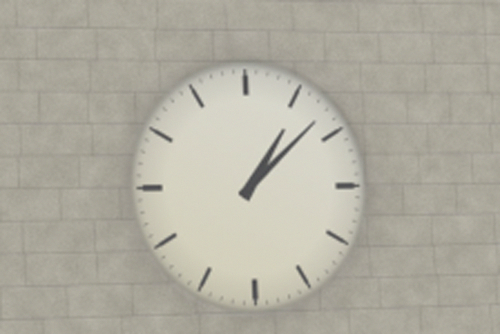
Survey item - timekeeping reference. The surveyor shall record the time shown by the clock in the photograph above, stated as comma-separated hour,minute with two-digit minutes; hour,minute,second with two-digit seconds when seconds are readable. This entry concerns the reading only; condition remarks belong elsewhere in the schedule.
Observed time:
1,08
